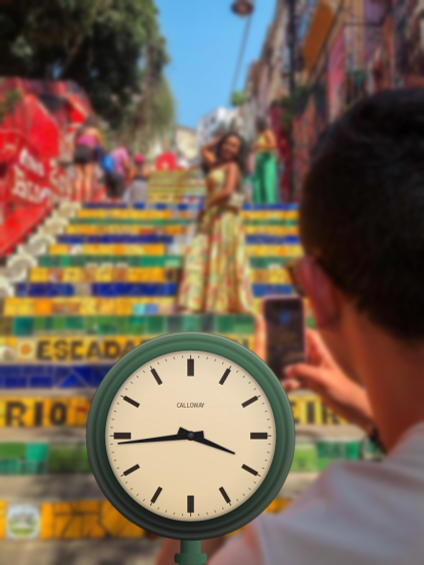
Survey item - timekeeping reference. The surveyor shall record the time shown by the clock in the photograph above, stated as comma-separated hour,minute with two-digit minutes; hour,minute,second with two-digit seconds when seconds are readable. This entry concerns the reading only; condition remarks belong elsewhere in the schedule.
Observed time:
3,44
